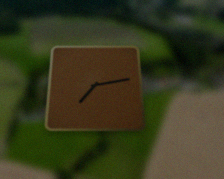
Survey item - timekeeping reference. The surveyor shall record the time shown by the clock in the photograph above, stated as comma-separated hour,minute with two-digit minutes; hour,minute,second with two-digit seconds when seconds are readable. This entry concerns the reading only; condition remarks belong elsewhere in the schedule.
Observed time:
7,13
